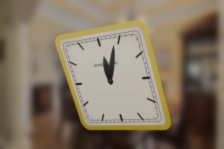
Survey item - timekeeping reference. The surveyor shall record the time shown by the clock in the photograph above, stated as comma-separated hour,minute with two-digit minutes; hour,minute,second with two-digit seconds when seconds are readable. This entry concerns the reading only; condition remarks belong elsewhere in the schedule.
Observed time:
12,04
